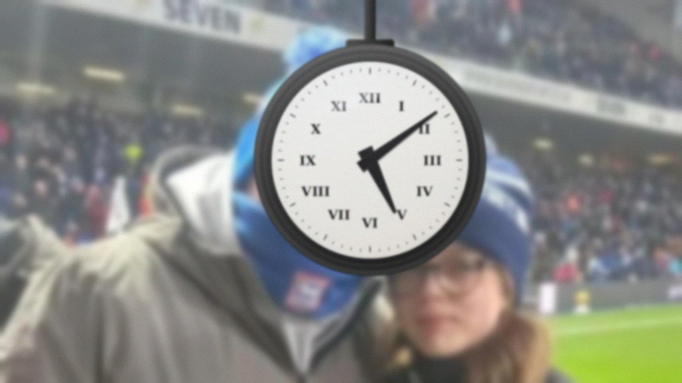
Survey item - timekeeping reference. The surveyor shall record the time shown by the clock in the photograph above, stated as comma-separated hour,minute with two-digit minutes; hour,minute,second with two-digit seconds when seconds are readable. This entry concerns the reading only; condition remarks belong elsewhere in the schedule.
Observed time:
5,09
